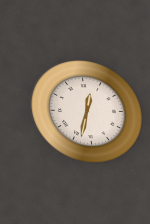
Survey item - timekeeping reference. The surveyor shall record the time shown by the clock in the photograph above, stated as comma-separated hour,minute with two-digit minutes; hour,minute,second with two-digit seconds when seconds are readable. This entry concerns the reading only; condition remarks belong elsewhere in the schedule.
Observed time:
12,33
